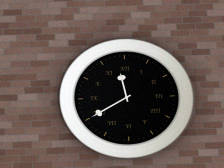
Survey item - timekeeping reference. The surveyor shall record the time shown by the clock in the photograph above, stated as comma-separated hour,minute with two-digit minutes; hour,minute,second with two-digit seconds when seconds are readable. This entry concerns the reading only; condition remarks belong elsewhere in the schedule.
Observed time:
11,40
